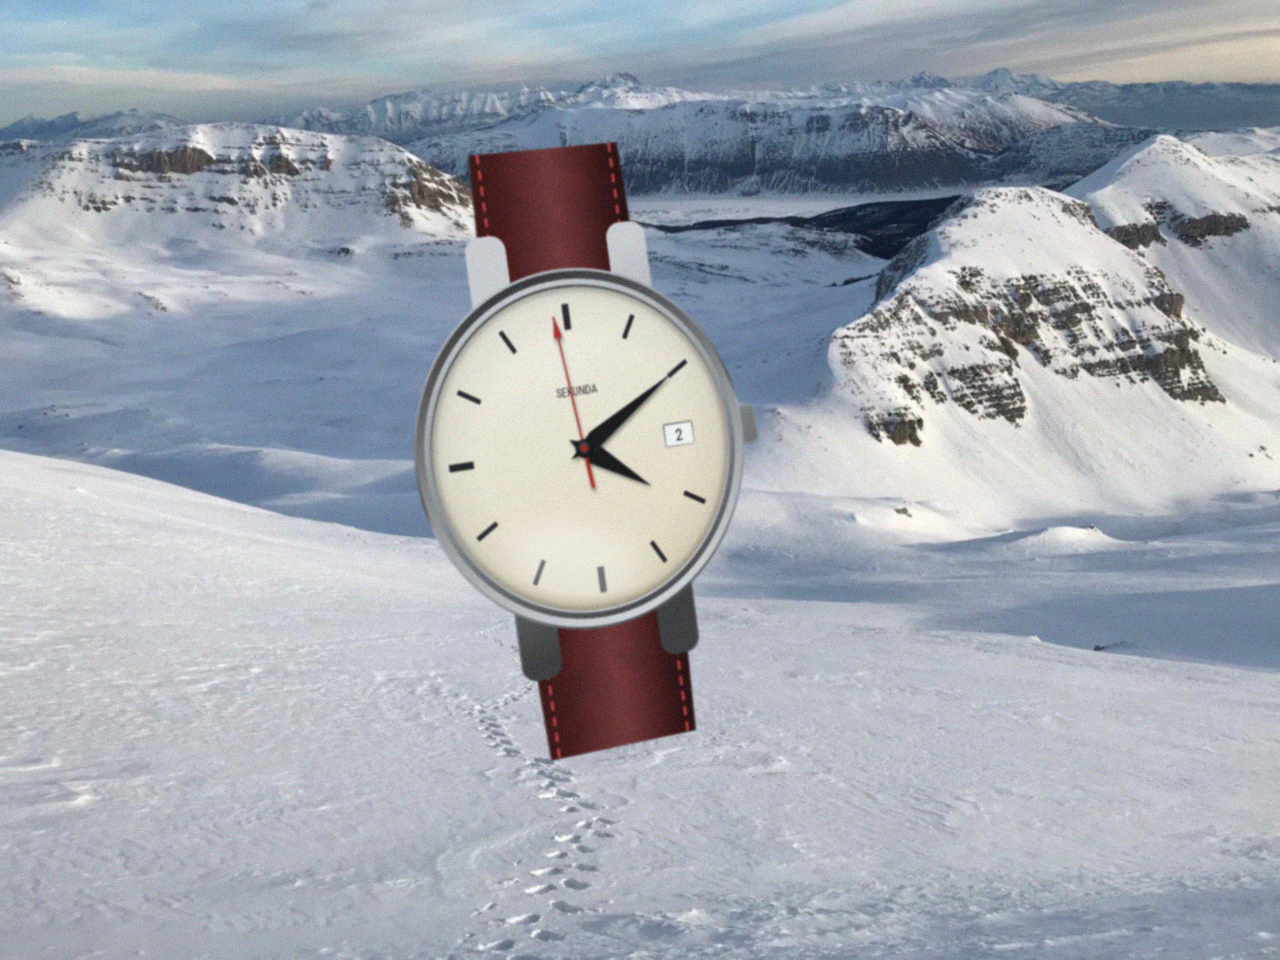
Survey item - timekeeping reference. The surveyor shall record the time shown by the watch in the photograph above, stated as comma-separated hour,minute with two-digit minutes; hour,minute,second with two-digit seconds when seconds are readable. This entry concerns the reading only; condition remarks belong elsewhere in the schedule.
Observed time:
4,09,59
